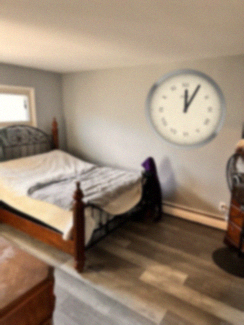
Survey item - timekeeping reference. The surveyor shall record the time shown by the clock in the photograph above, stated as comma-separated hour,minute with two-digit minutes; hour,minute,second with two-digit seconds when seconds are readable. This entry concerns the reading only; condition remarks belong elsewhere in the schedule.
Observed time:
12,05
